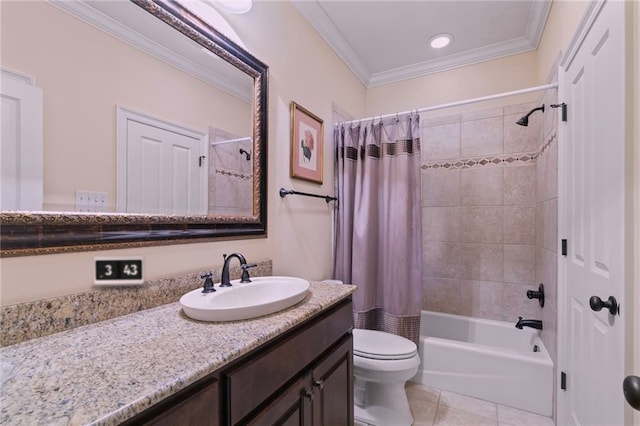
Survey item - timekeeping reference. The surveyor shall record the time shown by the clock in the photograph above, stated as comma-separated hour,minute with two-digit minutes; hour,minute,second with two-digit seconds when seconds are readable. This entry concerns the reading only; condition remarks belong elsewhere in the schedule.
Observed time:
3,43
